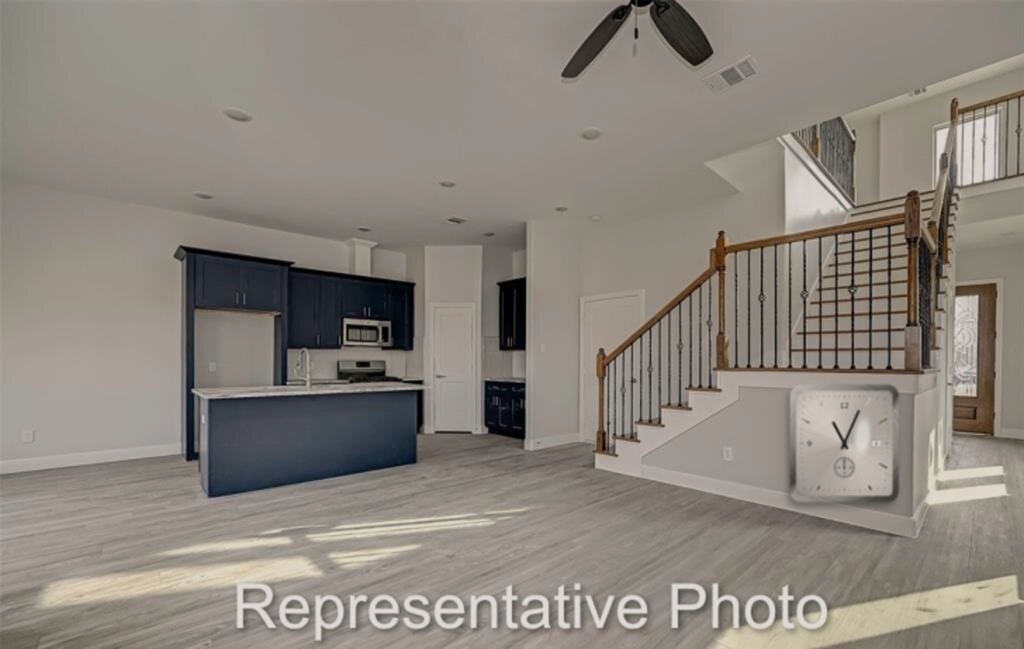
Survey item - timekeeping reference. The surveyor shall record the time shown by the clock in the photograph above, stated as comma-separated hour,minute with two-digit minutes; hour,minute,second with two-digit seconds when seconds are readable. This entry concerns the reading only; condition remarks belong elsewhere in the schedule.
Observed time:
11,04
